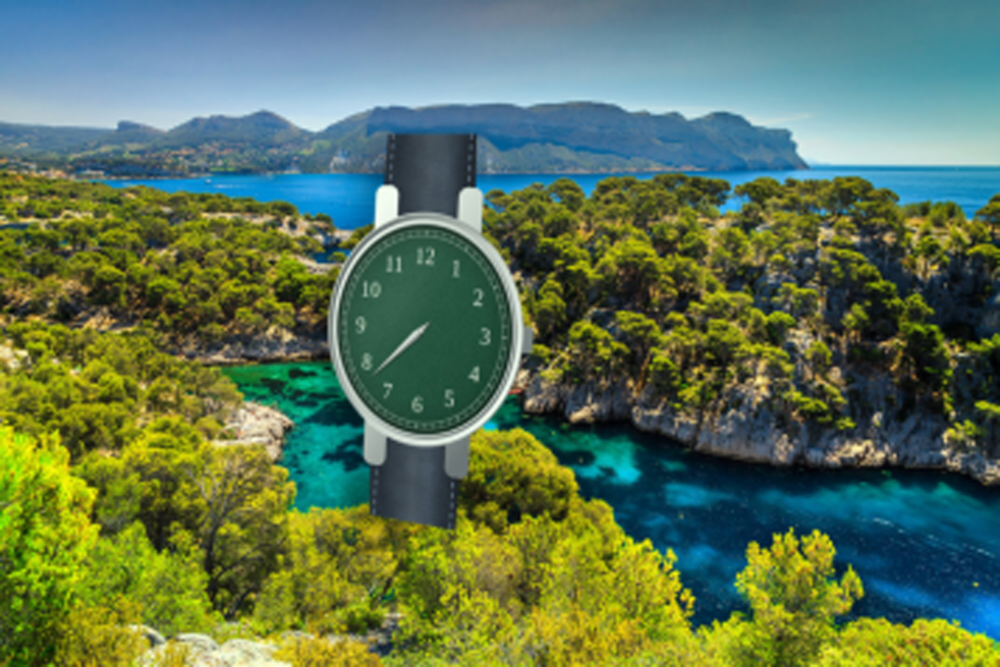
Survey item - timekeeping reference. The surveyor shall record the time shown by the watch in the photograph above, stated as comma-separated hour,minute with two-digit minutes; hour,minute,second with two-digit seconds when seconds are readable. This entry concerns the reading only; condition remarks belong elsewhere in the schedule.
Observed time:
7,38
